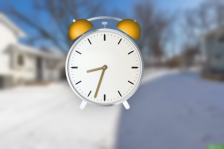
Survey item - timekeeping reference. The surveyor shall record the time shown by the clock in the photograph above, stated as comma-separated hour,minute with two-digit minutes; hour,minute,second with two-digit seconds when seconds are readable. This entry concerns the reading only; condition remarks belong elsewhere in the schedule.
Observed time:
8,33
